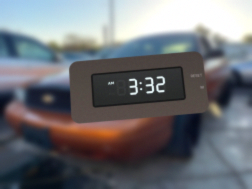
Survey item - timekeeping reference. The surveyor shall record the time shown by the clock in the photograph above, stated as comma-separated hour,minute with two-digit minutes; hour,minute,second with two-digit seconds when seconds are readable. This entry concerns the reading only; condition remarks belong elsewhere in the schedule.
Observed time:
3,32
